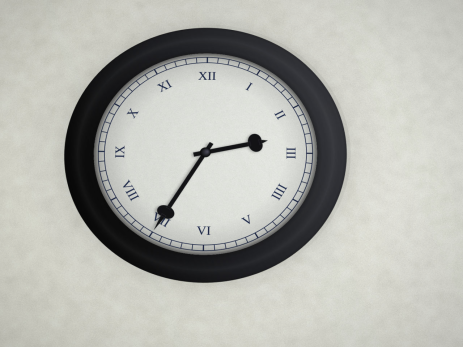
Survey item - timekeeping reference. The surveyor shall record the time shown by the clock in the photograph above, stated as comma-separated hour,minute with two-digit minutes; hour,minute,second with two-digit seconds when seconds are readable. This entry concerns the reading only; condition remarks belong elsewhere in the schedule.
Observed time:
2,35
